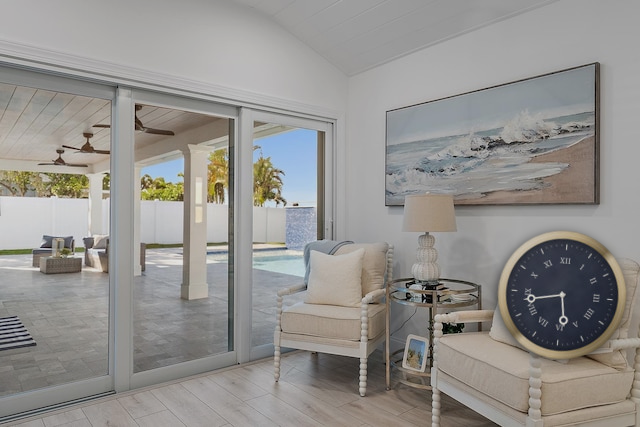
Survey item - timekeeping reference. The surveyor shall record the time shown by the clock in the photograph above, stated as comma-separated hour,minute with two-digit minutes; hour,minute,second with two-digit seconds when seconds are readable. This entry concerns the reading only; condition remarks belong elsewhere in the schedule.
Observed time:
5,43
